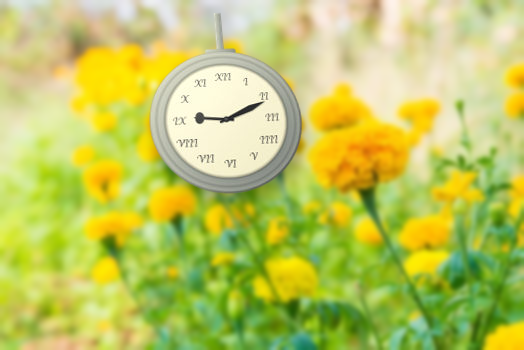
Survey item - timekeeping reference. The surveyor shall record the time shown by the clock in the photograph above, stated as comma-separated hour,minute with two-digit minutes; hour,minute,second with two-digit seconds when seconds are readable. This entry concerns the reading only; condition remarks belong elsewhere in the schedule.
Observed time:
9,11
